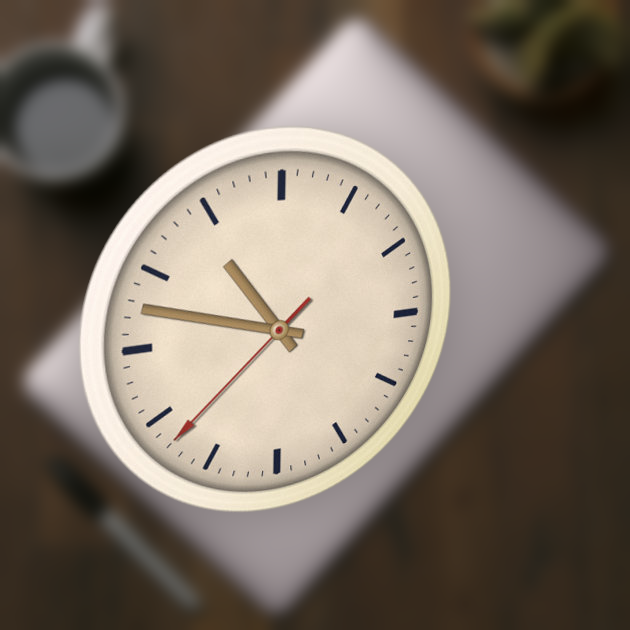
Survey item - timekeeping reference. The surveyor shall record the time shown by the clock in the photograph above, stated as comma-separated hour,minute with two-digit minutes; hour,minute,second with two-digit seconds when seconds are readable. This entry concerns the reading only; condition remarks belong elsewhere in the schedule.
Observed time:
10,47,38
